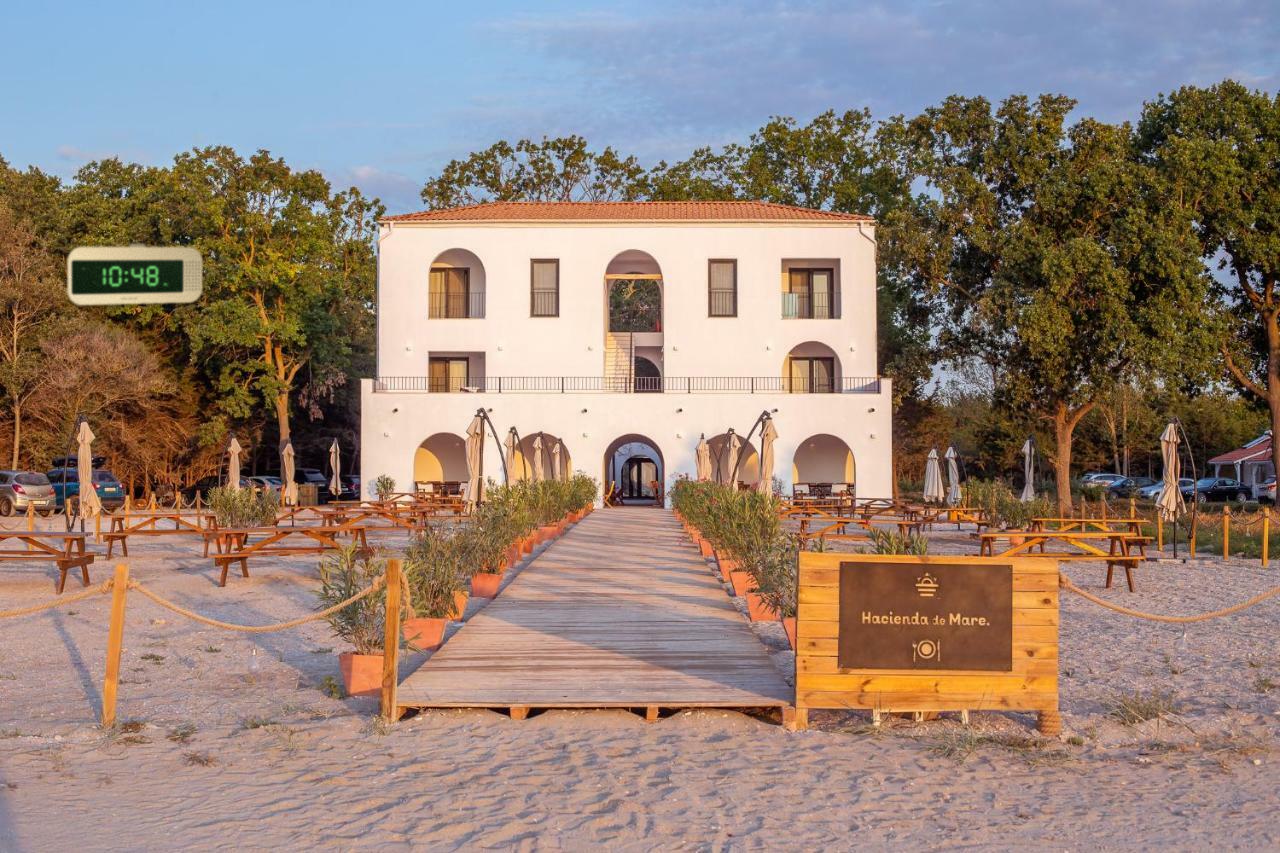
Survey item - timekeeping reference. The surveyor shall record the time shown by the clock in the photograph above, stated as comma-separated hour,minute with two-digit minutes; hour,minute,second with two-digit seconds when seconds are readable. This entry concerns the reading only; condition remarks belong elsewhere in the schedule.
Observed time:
10,48
